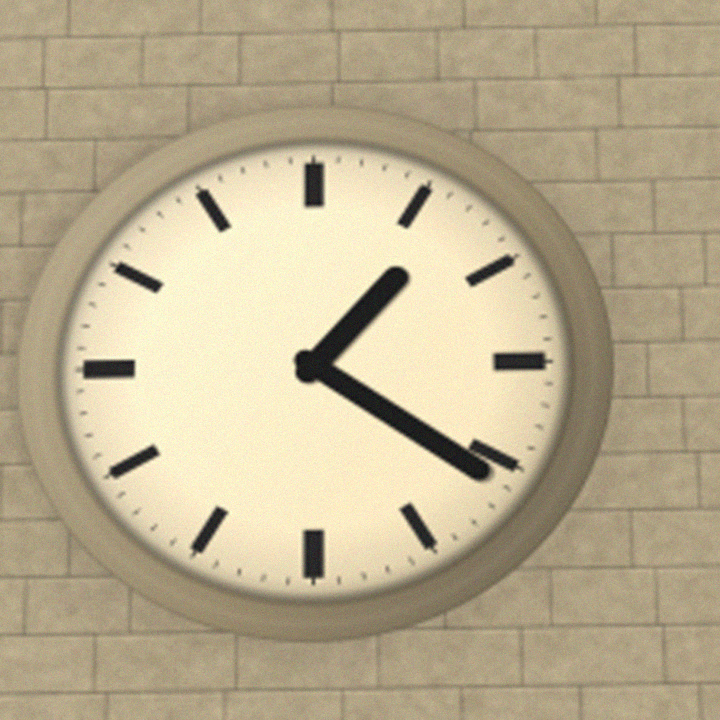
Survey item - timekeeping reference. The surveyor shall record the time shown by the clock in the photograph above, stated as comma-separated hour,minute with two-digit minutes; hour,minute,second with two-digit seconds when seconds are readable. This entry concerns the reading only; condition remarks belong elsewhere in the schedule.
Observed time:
1,21
